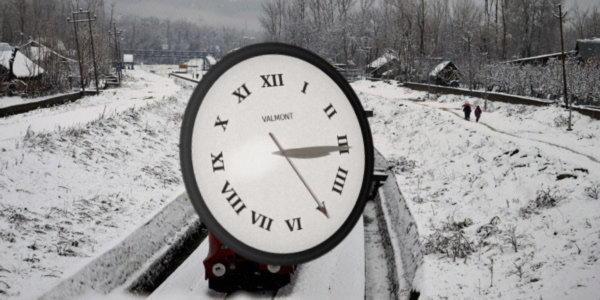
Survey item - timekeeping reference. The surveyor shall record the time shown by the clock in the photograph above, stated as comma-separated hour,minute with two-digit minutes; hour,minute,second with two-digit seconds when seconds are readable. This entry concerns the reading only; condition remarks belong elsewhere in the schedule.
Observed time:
3,15,25
